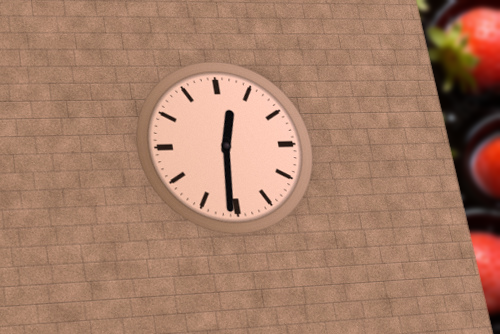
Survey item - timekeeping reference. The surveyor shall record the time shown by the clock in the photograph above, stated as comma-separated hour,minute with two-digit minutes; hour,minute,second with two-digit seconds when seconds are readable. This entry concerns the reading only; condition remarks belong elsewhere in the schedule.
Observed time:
12,31
